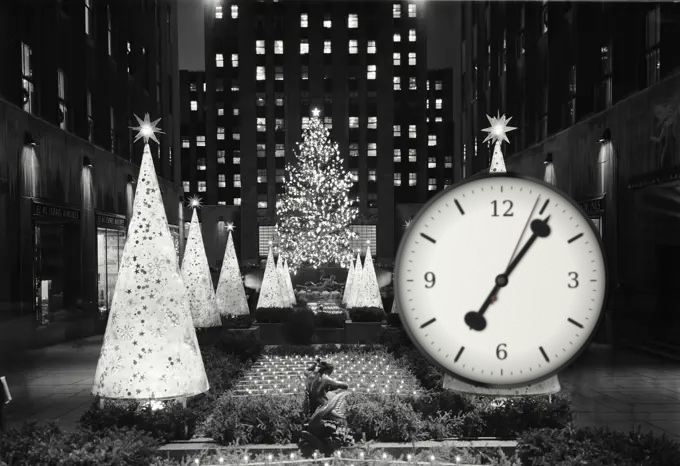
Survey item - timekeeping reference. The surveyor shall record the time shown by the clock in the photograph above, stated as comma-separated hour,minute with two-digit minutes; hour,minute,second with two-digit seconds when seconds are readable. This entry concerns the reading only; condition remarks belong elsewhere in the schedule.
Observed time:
7,06,04
